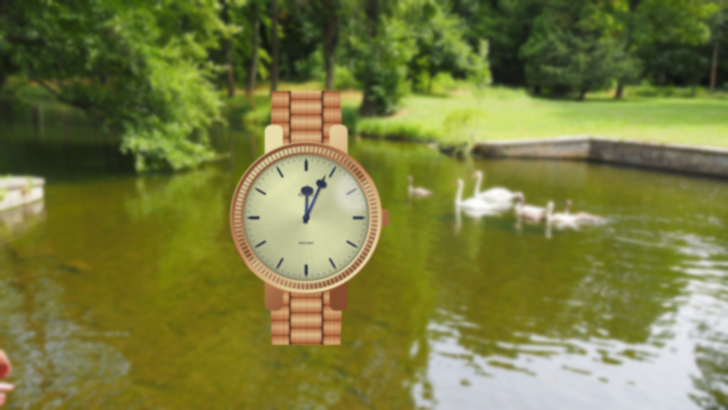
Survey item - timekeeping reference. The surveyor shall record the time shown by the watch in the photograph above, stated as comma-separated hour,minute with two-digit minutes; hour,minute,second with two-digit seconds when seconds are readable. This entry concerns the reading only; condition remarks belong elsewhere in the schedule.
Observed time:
12,04
